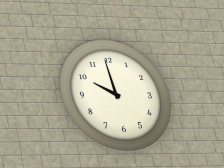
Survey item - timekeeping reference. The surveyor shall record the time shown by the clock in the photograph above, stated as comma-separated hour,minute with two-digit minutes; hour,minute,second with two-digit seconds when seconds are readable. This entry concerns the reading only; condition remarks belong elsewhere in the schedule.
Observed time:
9,59
